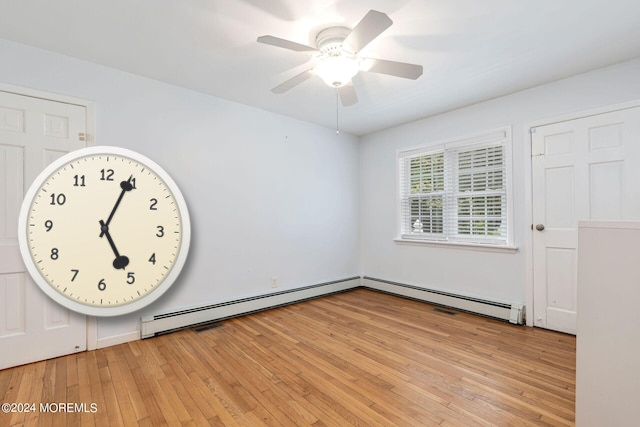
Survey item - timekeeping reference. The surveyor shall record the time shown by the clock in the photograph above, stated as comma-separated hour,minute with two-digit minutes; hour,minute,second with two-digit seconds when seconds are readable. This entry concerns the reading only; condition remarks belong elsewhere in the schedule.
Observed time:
5,04
